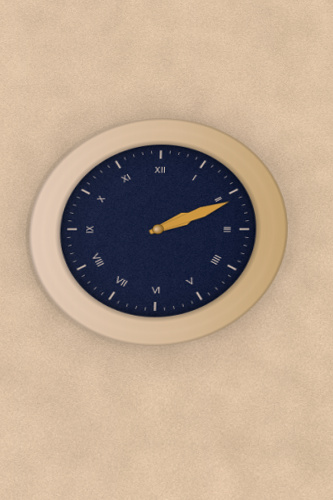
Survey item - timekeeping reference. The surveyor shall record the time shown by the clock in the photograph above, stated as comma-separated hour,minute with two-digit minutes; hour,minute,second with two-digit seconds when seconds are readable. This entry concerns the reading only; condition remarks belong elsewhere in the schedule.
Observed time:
2,11
